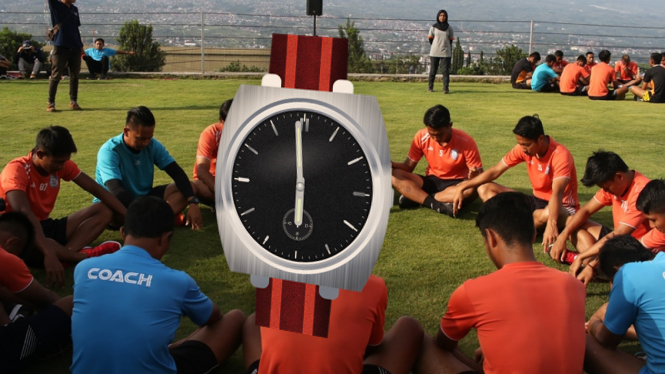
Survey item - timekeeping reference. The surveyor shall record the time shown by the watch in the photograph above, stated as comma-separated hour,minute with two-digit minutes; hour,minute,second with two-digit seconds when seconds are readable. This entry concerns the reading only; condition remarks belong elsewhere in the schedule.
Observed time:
5,59
